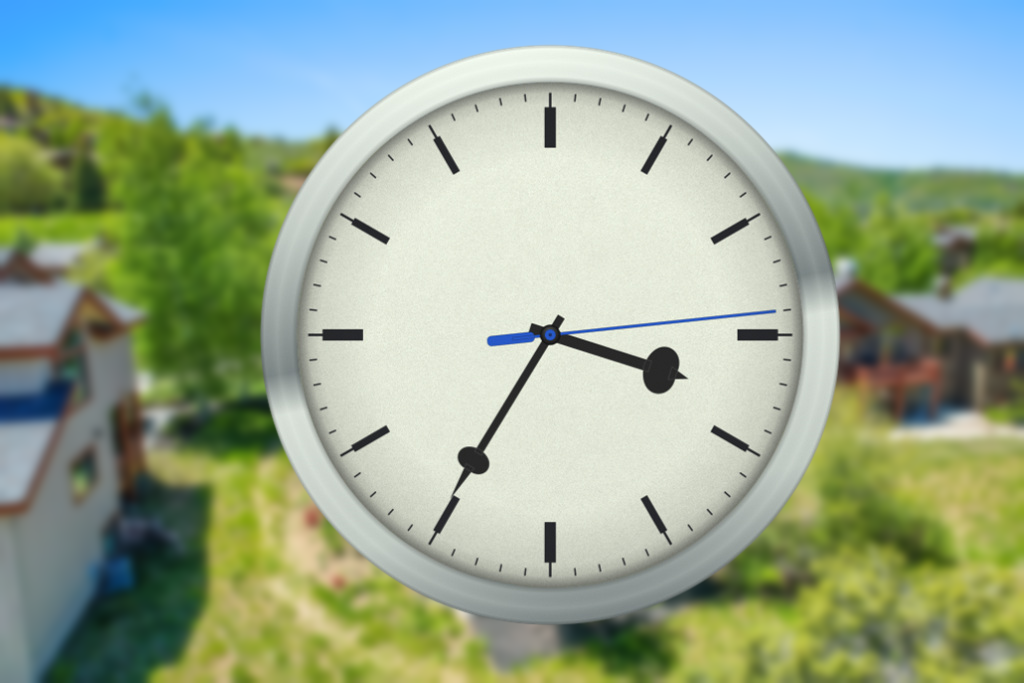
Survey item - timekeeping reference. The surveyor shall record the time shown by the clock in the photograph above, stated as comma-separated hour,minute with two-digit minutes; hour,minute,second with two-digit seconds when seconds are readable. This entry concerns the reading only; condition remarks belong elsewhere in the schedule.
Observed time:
3,35,14
